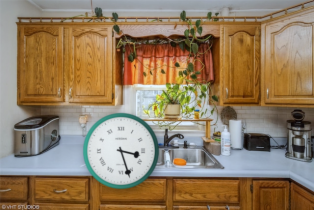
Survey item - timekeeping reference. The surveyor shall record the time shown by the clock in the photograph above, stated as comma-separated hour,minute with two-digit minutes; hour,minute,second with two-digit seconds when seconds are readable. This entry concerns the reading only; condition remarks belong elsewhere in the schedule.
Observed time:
3,27
